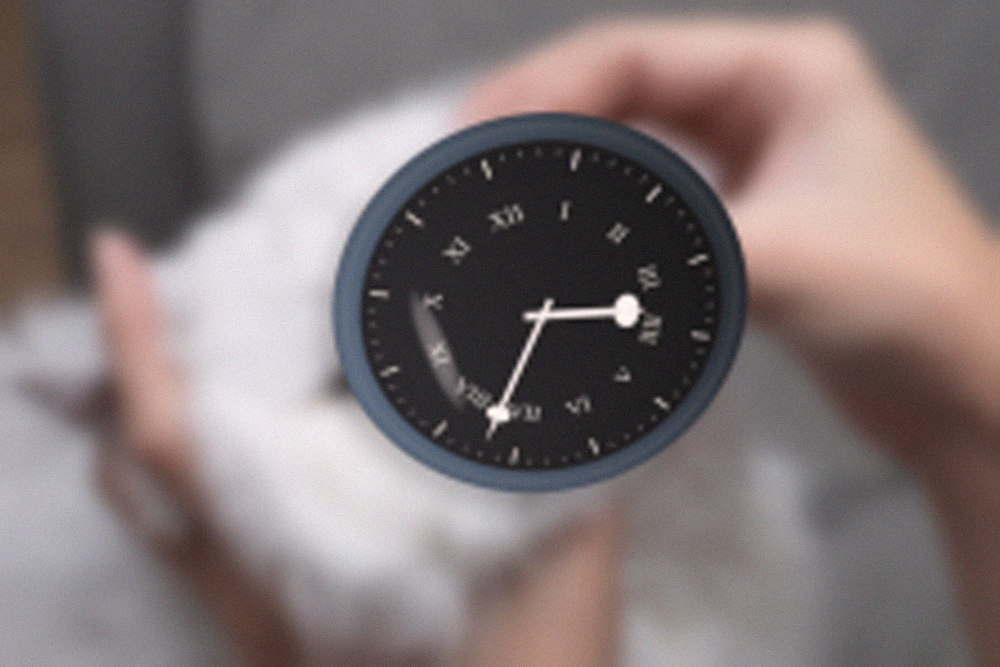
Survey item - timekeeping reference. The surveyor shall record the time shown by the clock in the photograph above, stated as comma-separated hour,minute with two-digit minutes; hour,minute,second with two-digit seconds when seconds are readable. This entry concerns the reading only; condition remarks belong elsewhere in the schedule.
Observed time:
3,37
